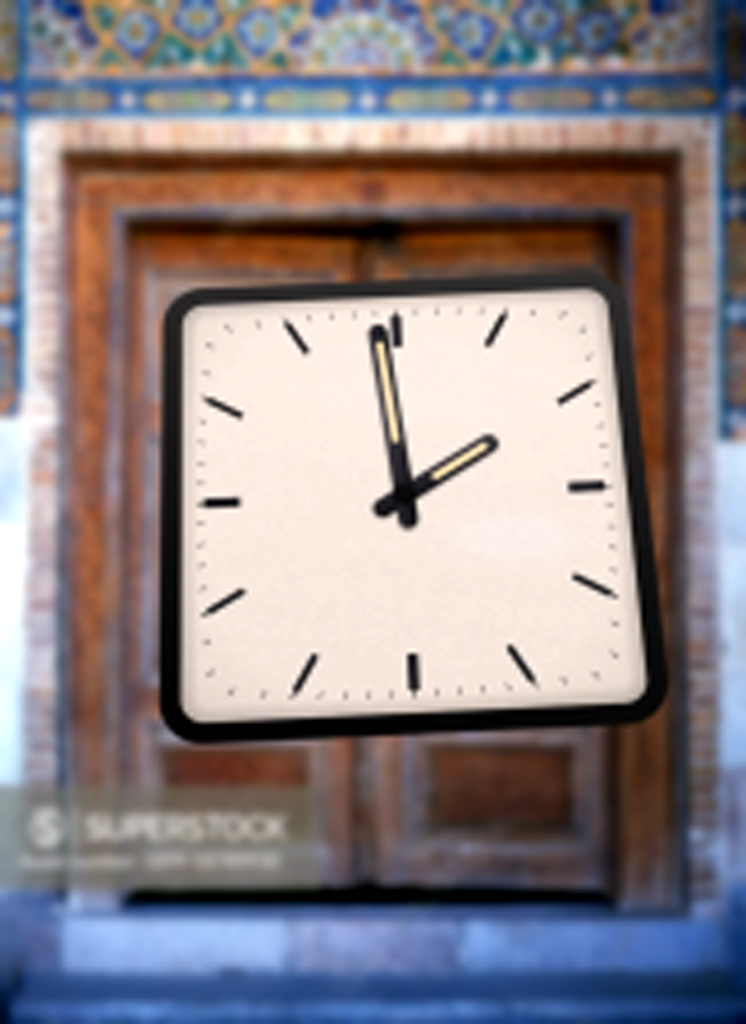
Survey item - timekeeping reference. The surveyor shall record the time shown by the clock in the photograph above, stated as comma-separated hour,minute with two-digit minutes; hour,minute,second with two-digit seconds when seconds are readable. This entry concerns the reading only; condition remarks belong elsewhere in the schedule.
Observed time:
1,59
